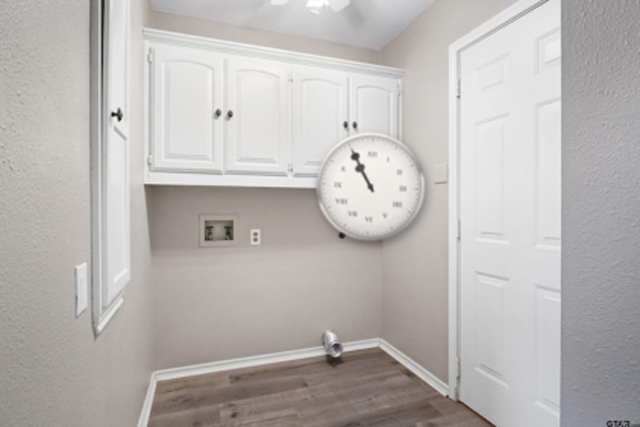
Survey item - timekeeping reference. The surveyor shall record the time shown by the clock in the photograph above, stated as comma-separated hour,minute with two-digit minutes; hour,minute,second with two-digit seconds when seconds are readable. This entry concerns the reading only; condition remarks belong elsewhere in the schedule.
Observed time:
10,55
